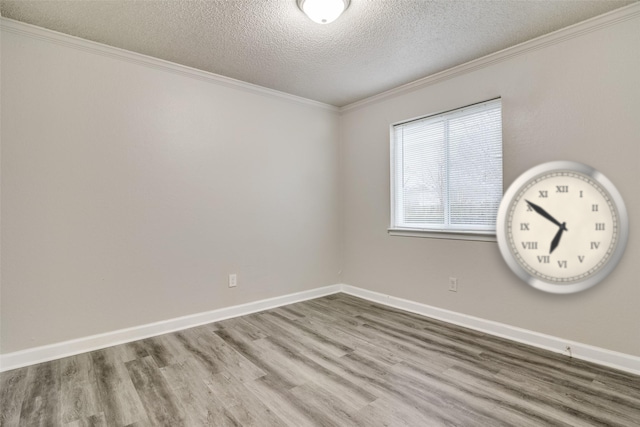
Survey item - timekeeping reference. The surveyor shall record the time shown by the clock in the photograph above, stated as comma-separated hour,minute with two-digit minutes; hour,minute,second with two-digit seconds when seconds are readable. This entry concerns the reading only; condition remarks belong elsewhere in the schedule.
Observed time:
6,51
